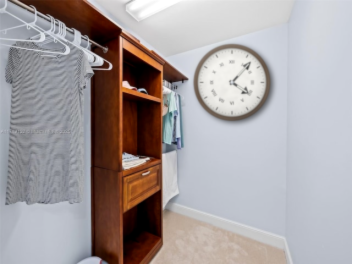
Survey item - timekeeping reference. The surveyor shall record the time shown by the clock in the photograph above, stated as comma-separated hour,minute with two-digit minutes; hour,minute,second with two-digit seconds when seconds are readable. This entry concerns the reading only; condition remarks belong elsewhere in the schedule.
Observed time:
4,07
